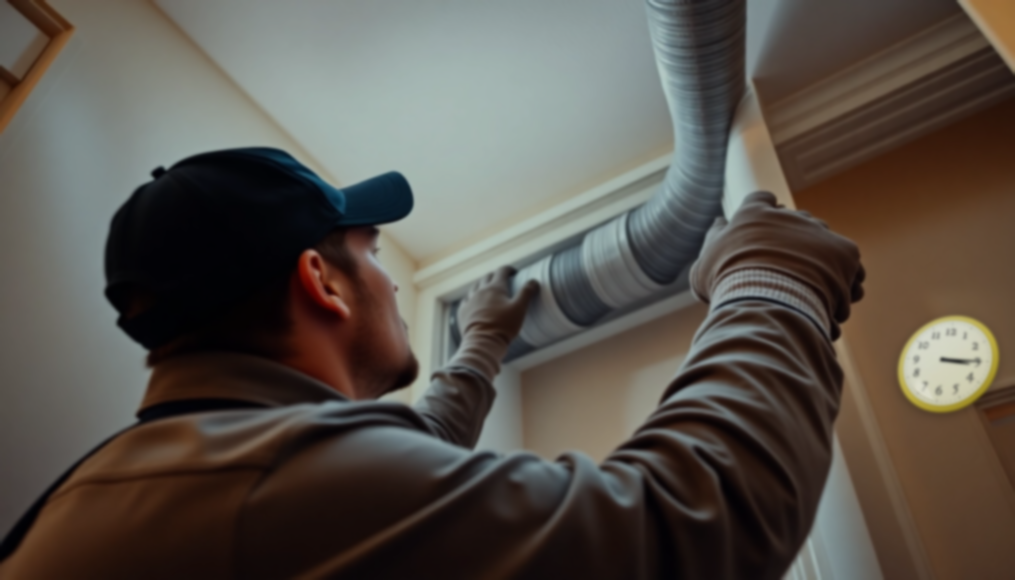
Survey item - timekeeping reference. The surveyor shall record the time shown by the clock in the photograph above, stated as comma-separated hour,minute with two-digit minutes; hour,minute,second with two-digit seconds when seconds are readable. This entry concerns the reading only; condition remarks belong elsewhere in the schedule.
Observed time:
3,15
